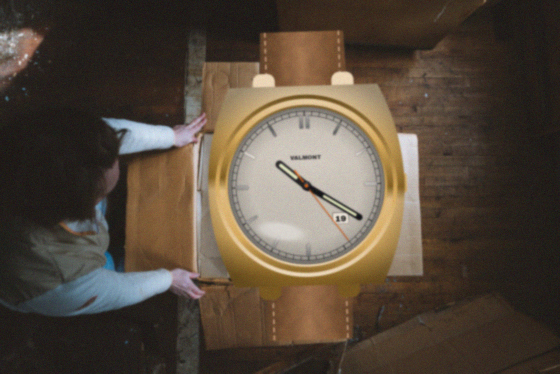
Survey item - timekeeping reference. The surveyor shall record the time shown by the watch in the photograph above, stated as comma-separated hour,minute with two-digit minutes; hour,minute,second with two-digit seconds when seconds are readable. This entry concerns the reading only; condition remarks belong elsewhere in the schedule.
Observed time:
10,20,24
